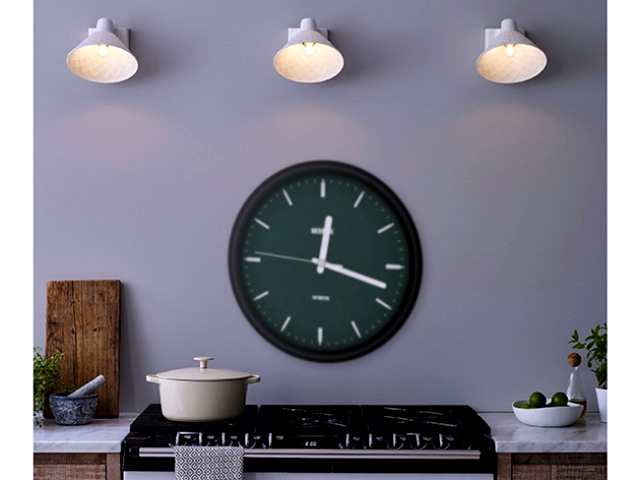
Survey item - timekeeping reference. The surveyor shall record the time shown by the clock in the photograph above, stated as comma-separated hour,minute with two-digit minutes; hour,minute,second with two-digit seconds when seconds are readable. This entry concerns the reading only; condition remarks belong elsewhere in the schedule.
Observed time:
12,17,46
